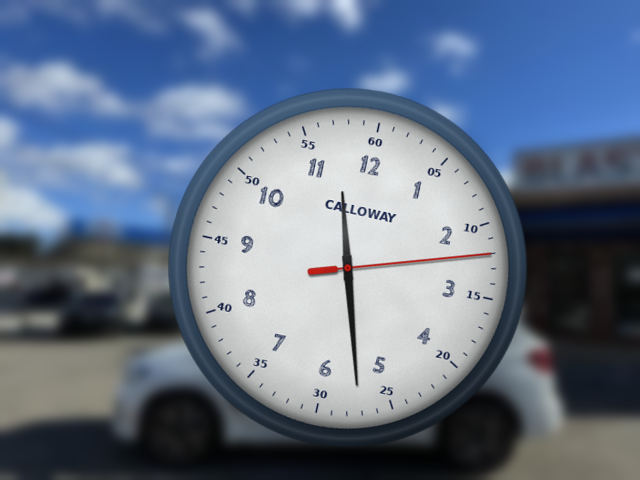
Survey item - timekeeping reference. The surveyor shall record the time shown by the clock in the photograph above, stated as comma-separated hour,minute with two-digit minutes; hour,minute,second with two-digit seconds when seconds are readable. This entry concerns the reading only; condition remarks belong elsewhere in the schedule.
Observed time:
11,27,12
